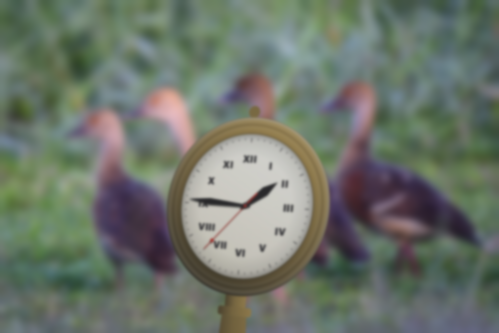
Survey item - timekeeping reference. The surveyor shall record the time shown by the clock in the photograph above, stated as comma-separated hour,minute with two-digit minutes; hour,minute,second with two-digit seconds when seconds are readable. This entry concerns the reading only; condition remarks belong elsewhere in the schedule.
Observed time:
1,45,37
